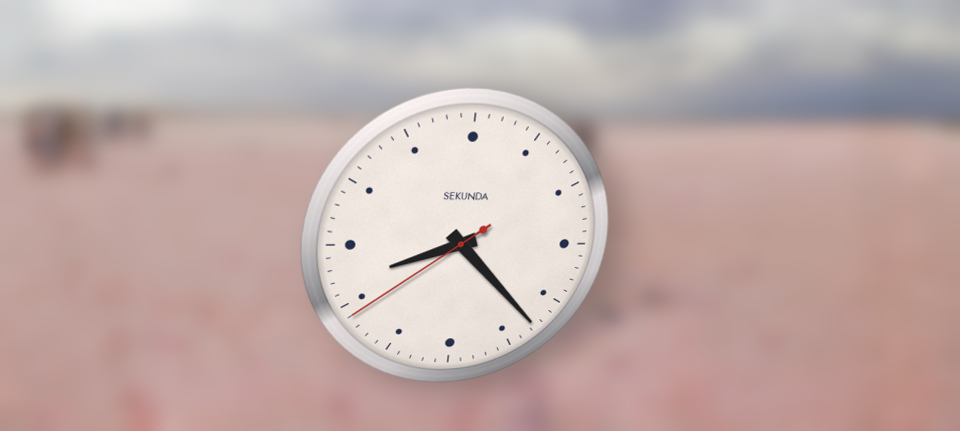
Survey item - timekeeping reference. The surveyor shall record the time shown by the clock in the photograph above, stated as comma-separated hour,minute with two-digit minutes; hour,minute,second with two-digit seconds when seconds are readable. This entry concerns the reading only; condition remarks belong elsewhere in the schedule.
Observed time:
8,22,39
